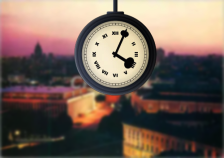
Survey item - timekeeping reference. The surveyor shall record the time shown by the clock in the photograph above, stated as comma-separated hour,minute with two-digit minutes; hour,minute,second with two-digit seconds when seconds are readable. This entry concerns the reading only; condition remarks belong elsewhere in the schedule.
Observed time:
4,04
